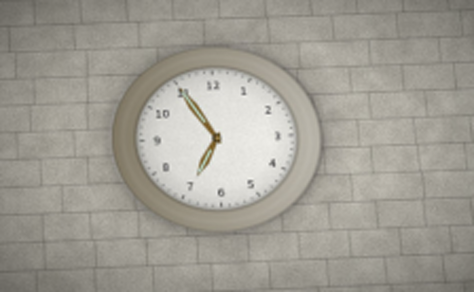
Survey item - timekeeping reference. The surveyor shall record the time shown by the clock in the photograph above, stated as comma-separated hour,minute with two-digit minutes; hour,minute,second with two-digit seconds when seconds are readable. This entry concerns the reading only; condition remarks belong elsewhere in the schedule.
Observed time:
6,55
